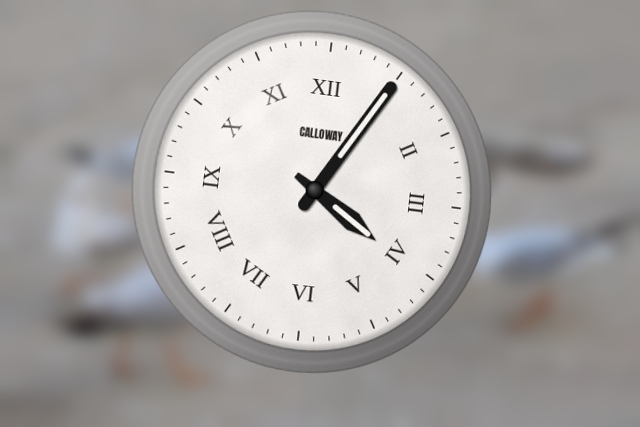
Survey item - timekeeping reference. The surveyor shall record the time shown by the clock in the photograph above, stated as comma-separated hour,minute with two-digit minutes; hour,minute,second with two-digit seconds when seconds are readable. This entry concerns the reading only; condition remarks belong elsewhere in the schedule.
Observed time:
4,05
